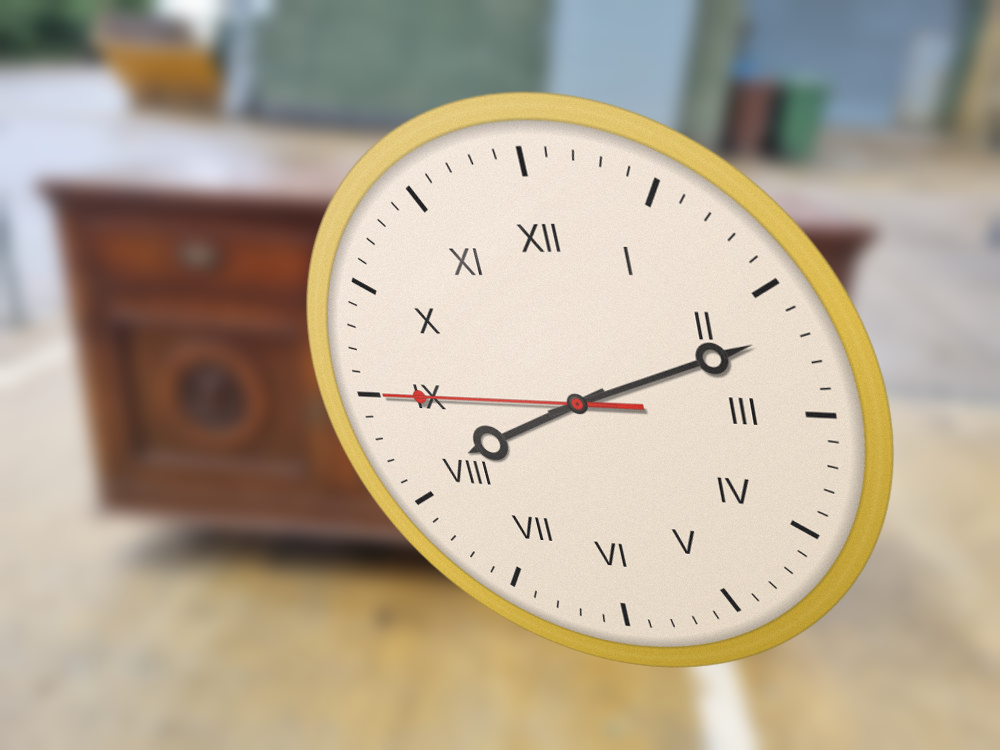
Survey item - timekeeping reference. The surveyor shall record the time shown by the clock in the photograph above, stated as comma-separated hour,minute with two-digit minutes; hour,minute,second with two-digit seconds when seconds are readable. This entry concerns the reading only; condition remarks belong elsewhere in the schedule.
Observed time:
8,11,45
